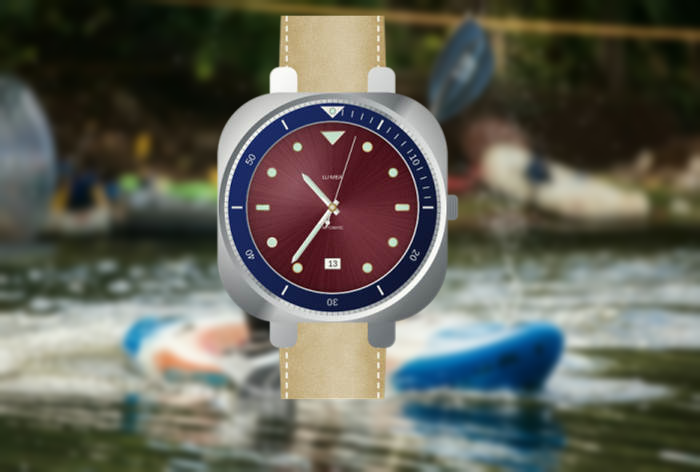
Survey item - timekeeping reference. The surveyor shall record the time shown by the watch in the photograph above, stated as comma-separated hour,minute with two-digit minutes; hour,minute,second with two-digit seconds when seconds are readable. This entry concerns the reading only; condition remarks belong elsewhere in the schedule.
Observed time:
10,36,03
